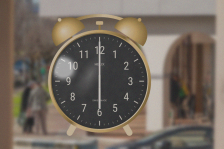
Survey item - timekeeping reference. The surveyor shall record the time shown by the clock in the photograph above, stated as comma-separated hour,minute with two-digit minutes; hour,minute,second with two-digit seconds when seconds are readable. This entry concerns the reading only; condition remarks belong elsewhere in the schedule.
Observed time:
6,00
